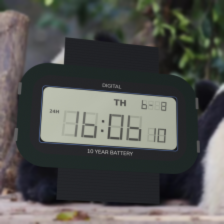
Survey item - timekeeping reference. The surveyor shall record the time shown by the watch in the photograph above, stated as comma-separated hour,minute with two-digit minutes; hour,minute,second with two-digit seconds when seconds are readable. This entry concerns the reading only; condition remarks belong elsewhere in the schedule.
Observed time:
16,06,10
